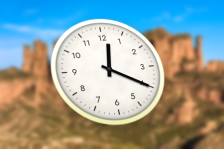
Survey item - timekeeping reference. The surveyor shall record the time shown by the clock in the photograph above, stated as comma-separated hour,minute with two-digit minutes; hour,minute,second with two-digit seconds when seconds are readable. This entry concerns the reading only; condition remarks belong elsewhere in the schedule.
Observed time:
12,20
